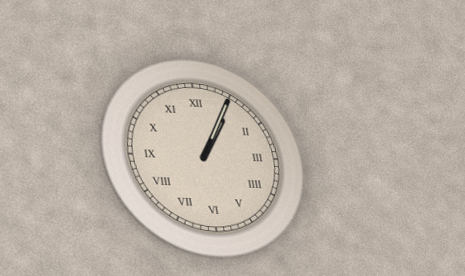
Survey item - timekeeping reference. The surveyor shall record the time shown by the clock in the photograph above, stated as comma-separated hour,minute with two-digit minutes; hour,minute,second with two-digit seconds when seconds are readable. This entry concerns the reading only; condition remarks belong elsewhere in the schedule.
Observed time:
1,05
